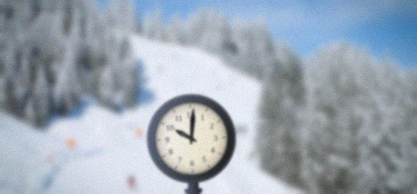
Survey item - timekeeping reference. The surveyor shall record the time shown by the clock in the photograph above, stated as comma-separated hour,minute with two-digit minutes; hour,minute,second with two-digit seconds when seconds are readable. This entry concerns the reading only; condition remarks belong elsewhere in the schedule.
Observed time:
10,01
